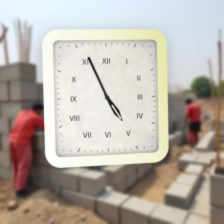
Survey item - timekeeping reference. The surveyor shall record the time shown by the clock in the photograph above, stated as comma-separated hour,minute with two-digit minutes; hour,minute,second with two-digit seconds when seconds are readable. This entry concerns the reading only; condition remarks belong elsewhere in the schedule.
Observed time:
4,56
